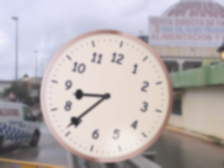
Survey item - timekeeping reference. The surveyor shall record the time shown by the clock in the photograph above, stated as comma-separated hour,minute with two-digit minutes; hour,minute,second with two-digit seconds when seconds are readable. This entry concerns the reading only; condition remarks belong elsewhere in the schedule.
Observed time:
8,36
